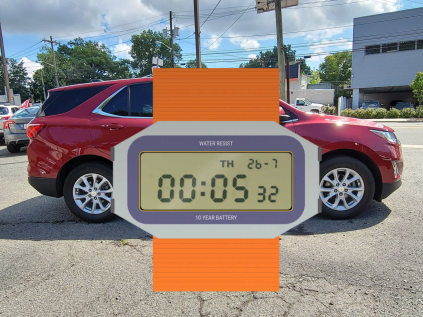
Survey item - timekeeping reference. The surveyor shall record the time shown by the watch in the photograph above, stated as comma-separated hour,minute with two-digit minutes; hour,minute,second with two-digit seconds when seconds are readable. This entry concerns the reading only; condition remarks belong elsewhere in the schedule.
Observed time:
0,05,32
